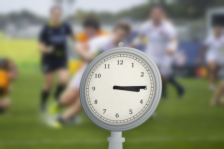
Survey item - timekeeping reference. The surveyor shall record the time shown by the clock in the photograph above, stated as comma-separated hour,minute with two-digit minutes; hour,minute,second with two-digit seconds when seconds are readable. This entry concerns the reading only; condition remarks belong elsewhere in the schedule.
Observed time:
3,15
